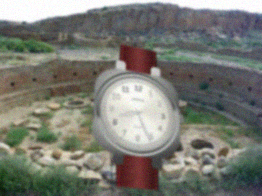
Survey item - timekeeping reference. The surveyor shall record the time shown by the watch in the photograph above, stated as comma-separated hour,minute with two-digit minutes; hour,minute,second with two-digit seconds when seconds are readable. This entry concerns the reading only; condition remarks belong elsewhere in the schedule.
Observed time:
8,26
